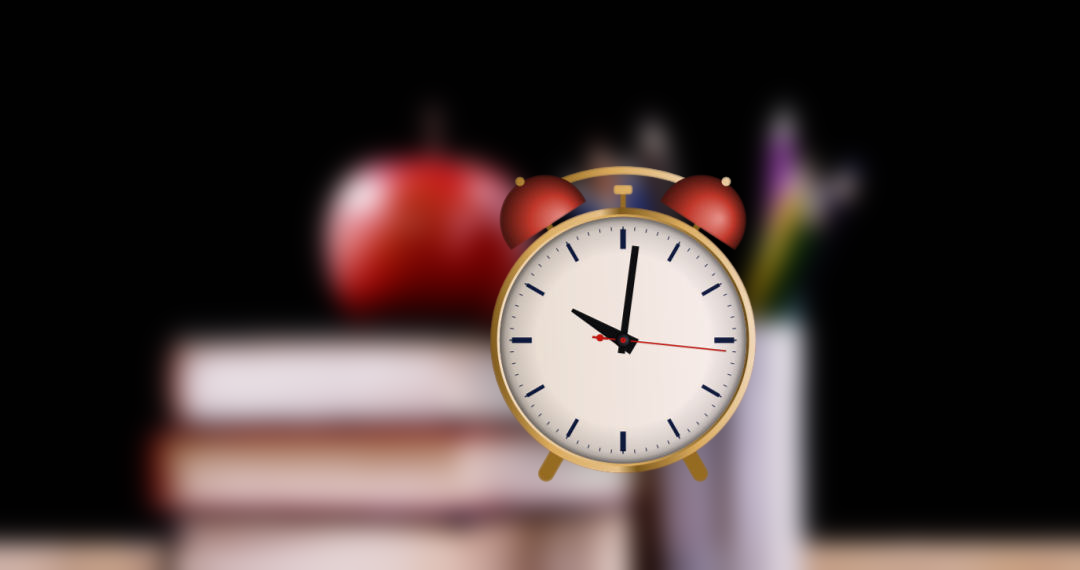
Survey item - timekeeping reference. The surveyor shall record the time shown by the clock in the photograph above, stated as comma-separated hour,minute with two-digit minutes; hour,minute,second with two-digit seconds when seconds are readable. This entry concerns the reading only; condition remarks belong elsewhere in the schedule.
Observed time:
10,01,16
